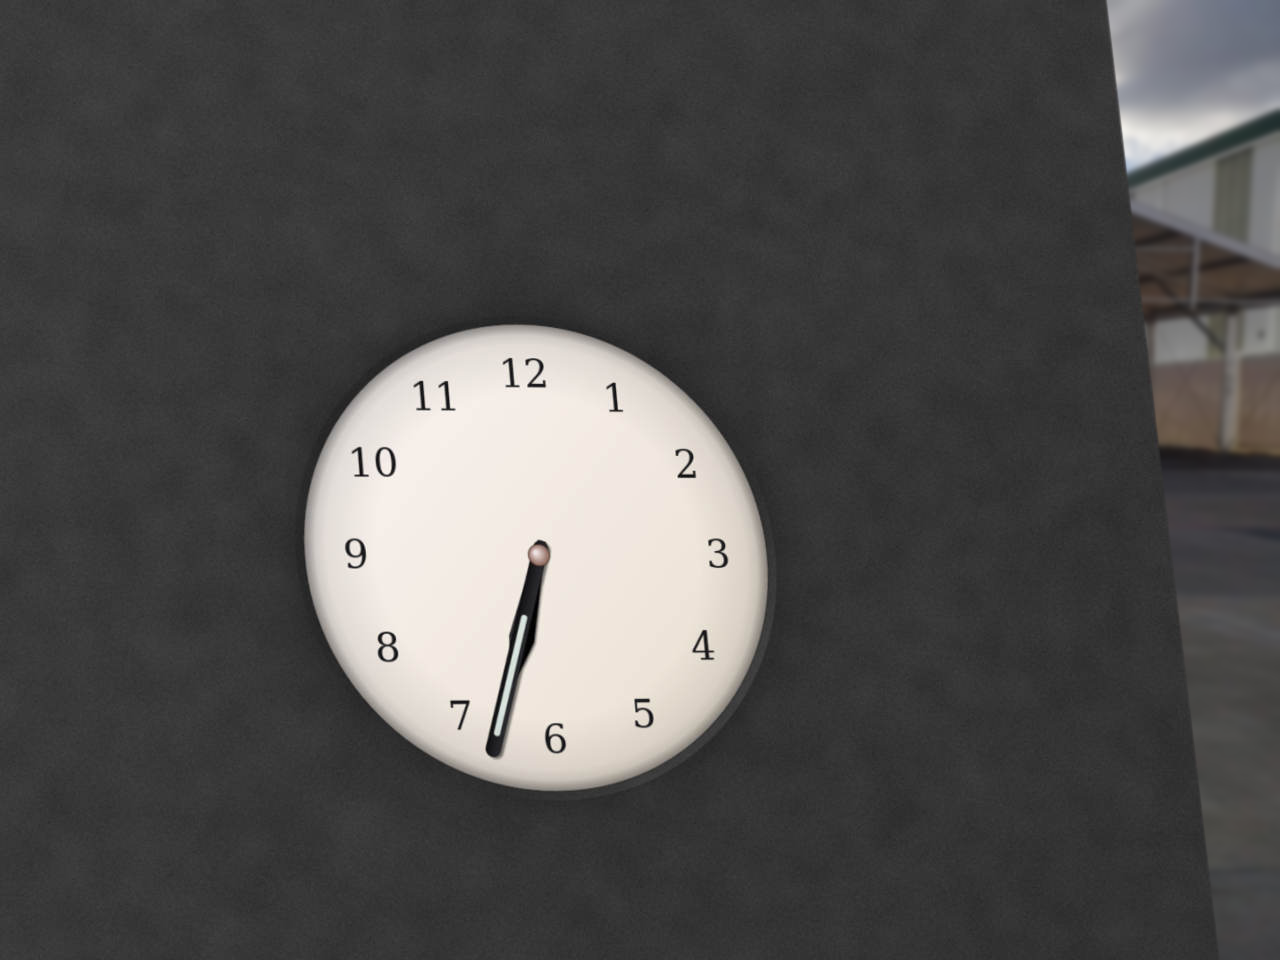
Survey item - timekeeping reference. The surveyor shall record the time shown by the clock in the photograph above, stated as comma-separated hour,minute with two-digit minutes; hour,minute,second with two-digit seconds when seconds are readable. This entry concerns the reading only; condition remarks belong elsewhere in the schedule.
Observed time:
6,33
